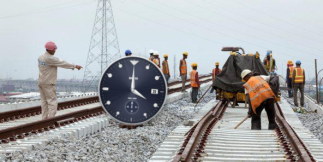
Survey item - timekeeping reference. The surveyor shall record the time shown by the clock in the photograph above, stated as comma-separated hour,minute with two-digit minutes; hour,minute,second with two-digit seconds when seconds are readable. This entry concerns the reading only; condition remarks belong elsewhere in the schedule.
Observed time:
4,00
